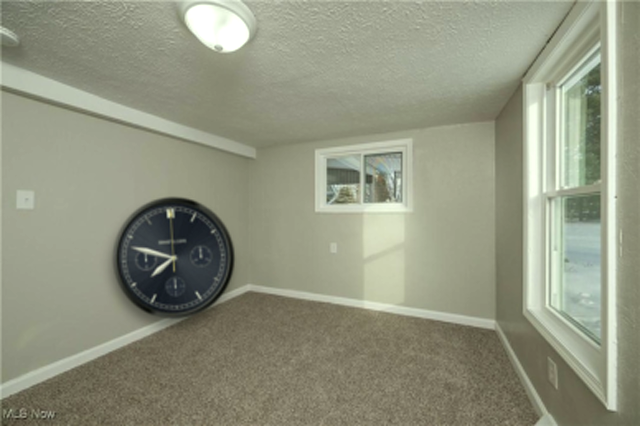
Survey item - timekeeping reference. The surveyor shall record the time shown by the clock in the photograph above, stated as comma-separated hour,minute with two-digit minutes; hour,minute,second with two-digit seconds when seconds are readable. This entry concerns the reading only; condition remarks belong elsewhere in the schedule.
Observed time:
7,48
